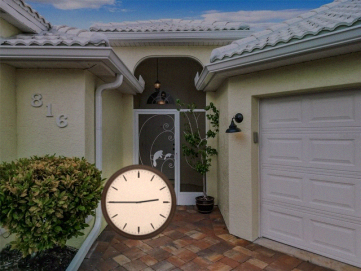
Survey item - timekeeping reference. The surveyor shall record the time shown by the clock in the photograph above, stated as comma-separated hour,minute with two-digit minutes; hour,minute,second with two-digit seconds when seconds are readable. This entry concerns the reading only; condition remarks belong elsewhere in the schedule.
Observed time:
2,45
